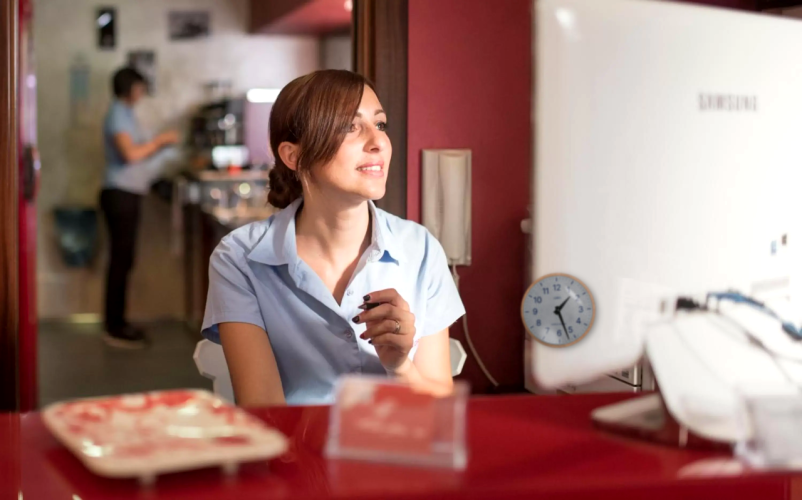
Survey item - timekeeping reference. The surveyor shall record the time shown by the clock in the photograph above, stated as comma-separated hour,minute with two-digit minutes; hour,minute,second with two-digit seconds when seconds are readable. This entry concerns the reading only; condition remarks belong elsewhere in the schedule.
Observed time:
1,27
